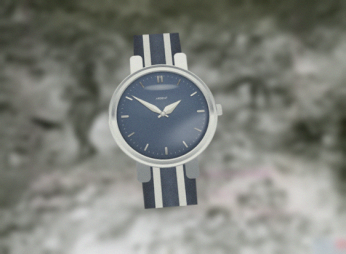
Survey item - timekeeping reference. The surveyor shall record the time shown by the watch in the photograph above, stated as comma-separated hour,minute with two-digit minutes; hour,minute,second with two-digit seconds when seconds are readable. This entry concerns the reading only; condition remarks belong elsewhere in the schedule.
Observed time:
1,51
